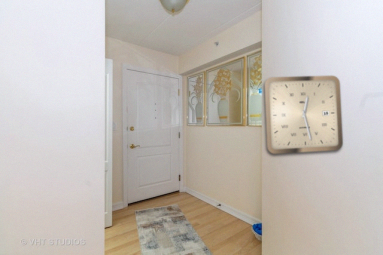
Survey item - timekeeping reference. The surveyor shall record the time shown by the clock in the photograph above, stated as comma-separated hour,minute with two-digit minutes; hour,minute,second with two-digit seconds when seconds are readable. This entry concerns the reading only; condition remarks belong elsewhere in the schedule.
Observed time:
12,28
